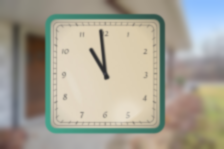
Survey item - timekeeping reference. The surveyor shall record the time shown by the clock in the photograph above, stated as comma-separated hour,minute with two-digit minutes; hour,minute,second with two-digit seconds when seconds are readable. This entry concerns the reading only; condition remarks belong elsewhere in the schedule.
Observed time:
10,59
